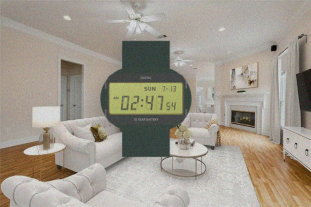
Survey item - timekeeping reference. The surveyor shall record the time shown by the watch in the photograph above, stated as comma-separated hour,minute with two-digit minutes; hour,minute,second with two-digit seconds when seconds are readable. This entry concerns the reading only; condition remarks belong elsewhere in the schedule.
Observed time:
2,47,54
